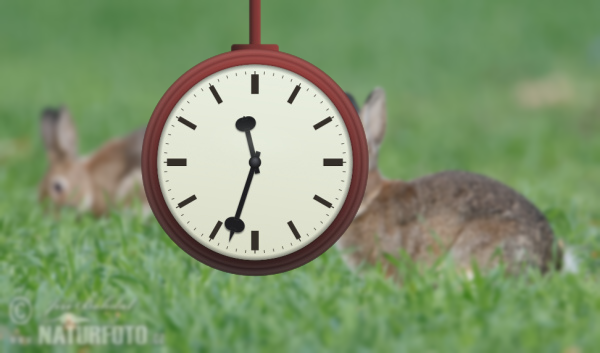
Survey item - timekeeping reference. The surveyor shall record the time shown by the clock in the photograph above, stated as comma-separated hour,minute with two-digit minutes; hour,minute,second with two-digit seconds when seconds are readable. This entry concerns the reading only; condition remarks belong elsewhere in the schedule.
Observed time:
11,33
